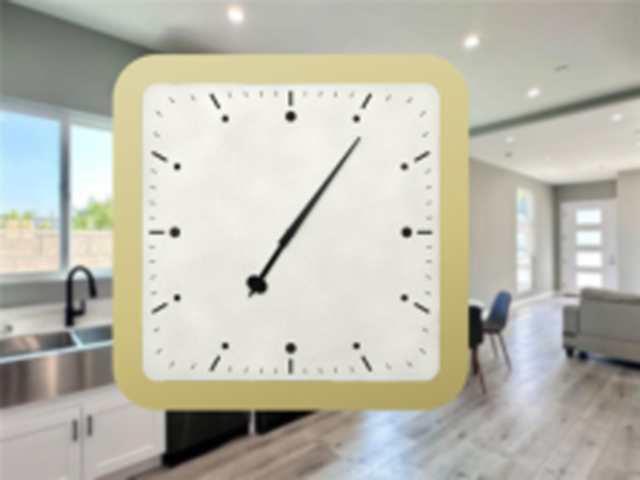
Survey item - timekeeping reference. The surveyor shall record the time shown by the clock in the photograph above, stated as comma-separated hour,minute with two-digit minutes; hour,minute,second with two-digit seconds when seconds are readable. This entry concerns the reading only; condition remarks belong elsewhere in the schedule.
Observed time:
7,06
